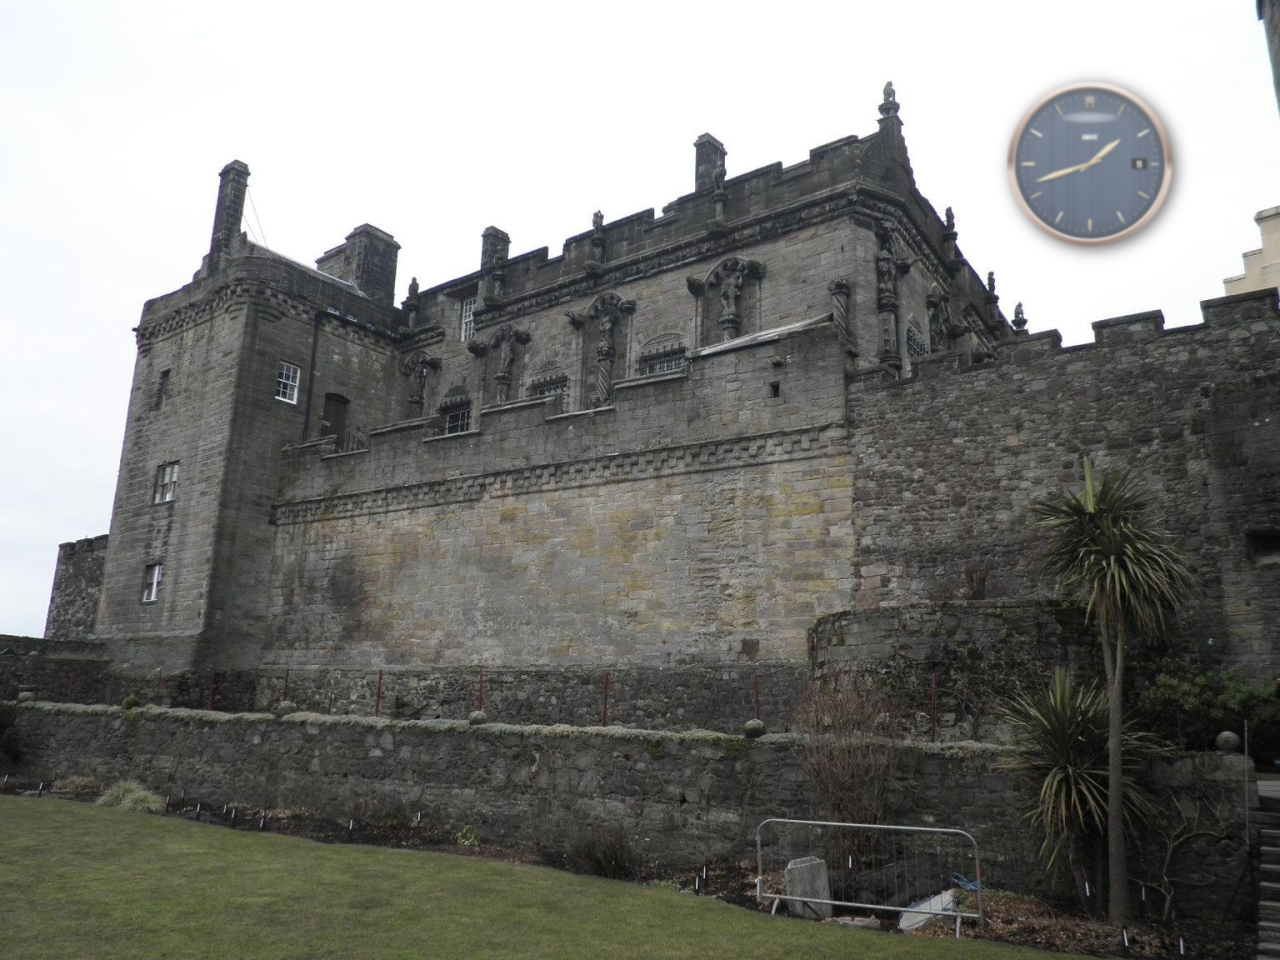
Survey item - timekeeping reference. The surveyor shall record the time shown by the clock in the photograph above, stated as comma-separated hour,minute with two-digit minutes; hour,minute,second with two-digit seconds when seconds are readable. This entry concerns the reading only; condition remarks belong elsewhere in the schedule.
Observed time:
1,42
